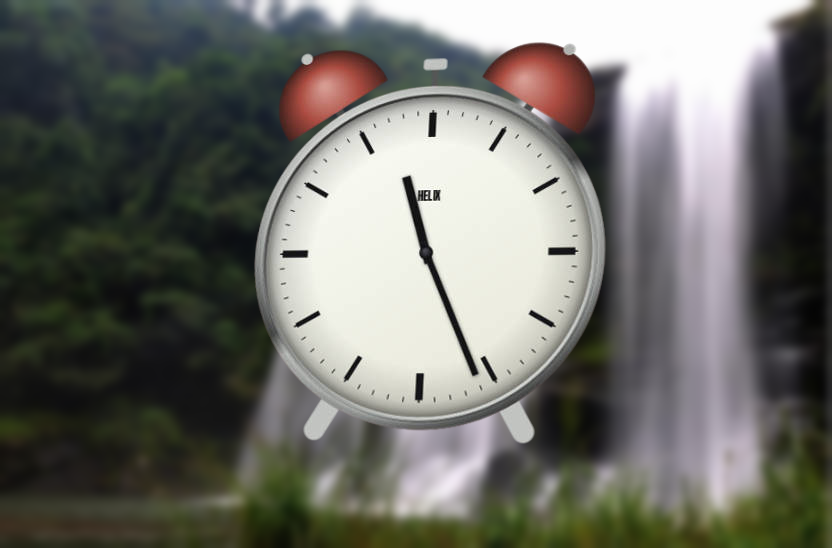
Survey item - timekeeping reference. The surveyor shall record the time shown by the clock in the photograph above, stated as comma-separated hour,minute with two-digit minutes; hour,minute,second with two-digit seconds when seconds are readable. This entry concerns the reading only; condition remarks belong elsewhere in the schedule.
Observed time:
11,26
